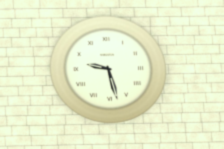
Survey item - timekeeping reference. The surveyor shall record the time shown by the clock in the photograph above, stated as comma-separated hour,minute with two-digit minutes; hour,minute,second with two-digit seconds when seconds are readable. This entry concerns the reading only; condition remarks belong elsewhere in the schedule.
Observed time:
9,28
